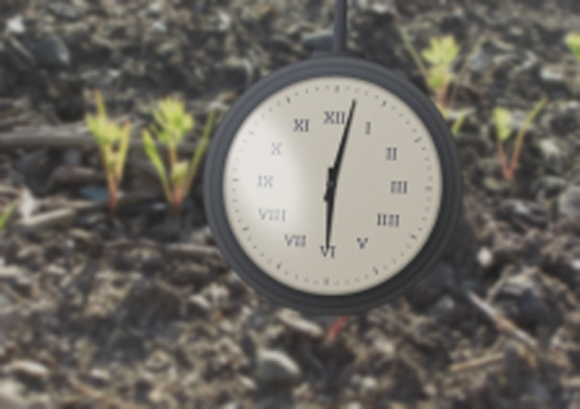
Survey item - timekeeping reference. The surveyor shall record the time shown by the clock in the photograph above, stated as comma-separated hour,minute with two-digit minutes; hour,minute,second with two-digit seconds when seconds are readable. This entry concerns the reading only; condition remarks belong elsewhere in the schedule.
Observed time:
6,02
